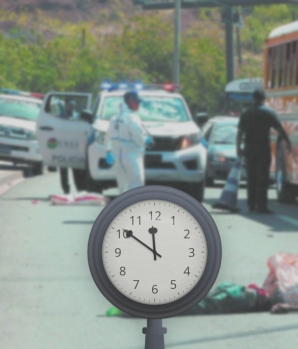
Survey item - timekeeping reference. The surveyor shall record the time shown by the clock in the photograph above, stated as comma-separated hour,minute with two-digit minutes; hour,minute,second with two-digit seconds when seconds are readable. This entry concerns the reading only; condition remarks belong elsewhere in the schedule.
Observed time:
11,51
